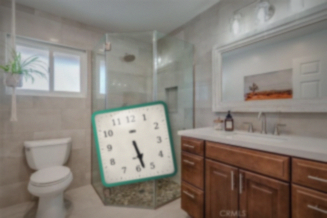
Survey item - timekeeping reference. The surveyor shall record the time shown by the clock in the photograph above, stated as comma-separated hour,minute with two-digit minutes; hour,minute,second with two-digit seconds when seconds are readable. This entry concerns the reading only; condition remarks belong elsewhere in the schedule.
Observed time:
5,28
